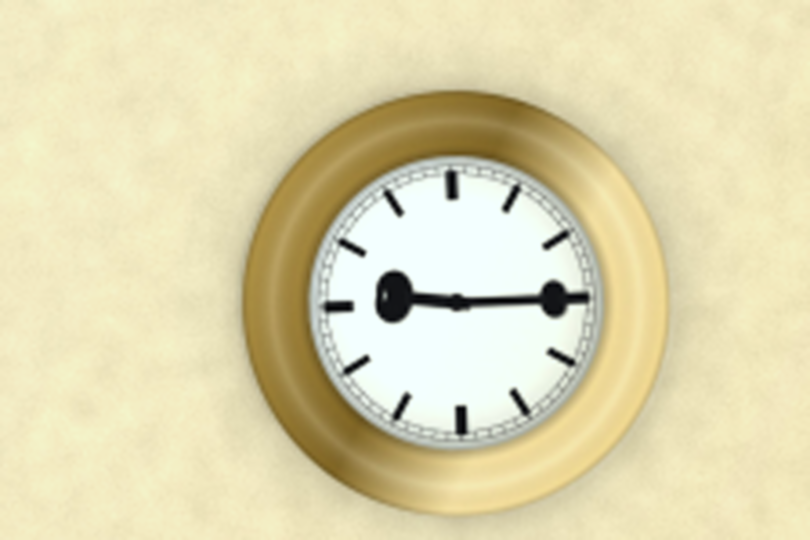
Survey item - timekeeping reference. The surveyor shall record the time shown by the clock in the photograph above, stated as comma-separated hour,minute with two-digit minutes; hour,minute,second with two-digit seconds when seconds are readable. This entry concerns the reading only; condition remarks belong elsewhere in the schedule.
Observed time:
9,15
